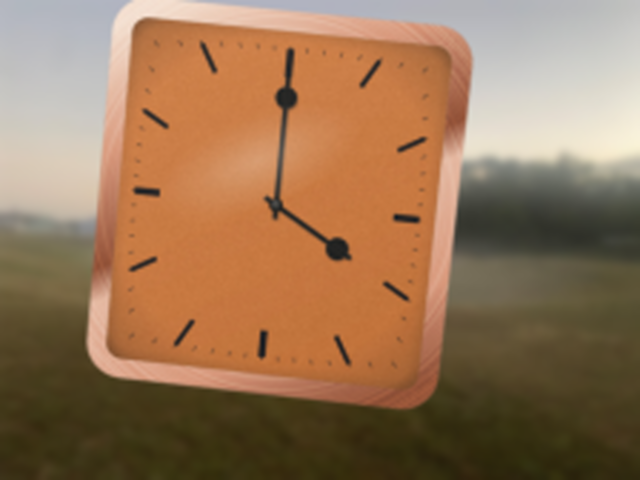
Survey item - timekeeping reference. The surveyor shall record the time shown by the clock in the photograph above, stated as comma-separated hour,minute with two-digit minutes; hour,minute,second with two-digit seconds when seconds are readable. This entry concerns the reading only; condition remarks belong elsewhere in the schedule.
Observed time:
4,00
